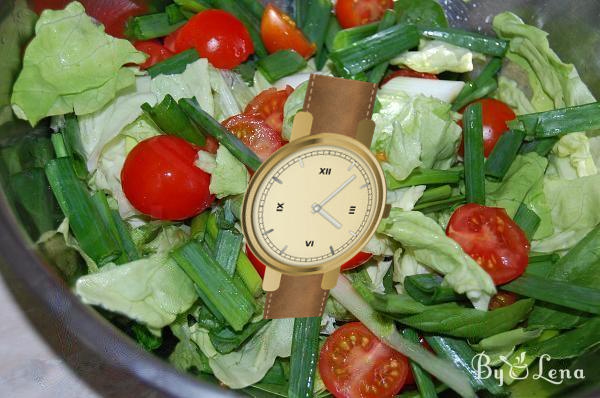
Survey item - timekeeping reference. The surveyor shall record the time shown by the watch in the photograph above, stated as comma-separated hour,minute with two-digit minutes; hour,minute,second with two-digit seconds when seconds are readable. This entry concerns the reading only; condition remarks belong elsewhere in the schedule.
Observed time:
4,07
